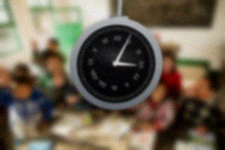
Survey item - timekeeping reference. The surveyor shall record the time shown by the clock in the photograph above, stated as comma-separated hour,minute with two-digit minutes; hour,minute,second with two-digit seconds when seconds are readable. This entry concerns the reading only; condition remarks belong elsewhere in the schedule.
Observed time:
3,04
